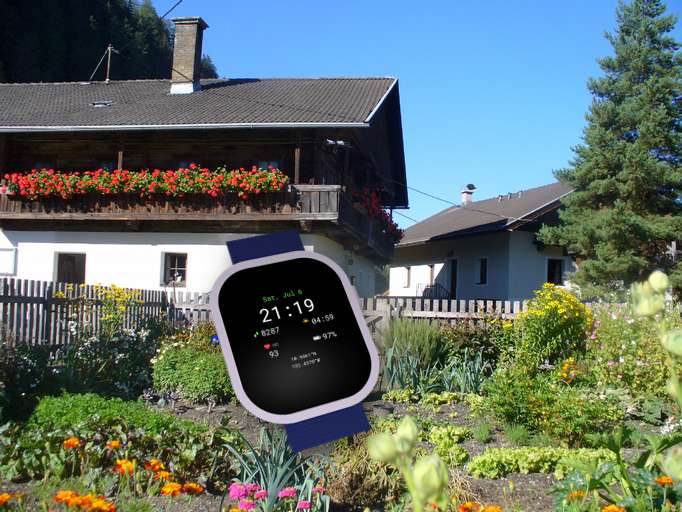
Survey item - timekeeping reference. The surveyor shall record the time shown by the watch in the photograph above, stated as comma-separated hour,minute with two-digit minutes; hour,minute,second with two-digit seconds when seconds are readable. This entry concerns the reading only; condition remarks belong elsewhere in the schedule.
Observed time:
21,19
